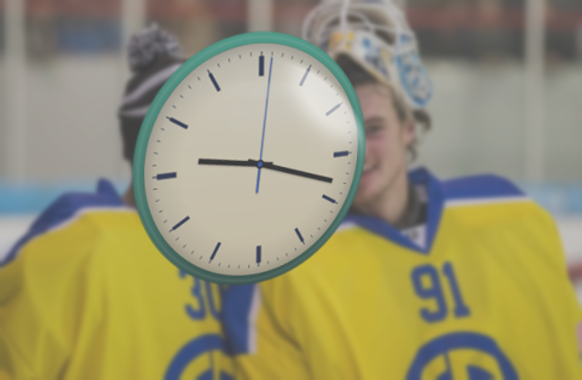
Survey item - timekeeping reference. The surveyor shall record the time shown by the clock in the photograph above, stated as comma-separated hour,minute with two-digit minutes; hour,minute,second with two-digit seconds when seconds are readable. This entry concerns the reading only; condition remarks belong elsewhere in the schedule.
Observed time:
9,18,01
